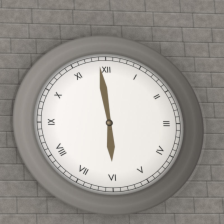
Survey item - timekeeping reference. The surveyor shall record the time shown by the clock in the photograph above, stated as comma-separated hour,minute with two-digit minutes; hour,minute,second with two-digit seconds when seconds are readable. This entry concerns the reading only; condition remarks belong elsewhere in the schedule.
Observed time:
5,59
